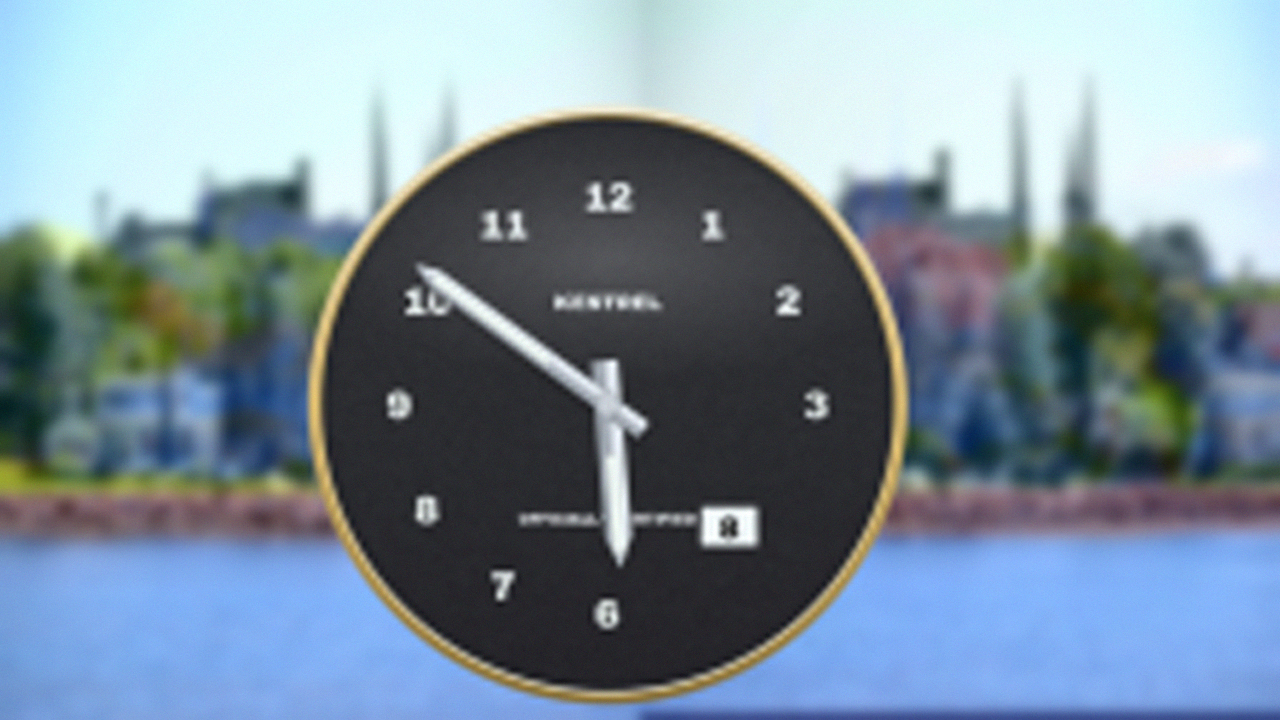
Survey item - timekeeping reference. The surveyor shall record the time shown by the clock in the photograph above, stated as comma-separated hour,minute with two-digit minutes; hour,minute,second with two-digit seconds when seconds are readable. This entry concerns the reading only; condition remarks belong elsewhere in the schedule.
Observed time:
5,51
